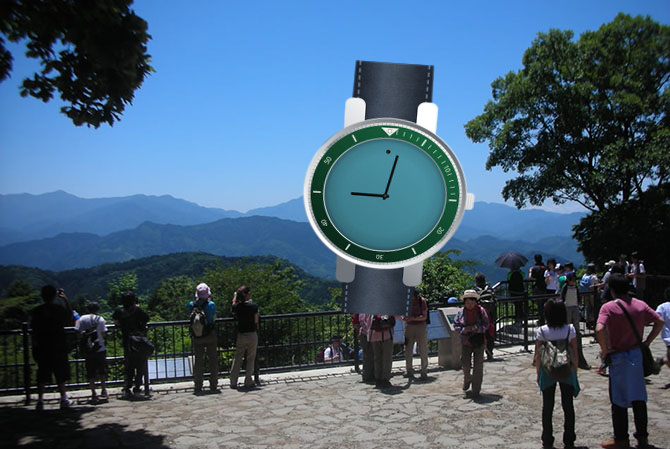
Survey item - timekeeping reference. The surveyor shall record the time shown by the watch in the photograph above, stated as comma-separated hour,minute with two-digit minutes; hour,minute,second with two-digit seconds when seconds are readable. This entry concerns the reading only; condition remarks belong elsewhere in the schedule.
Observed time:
9,02
